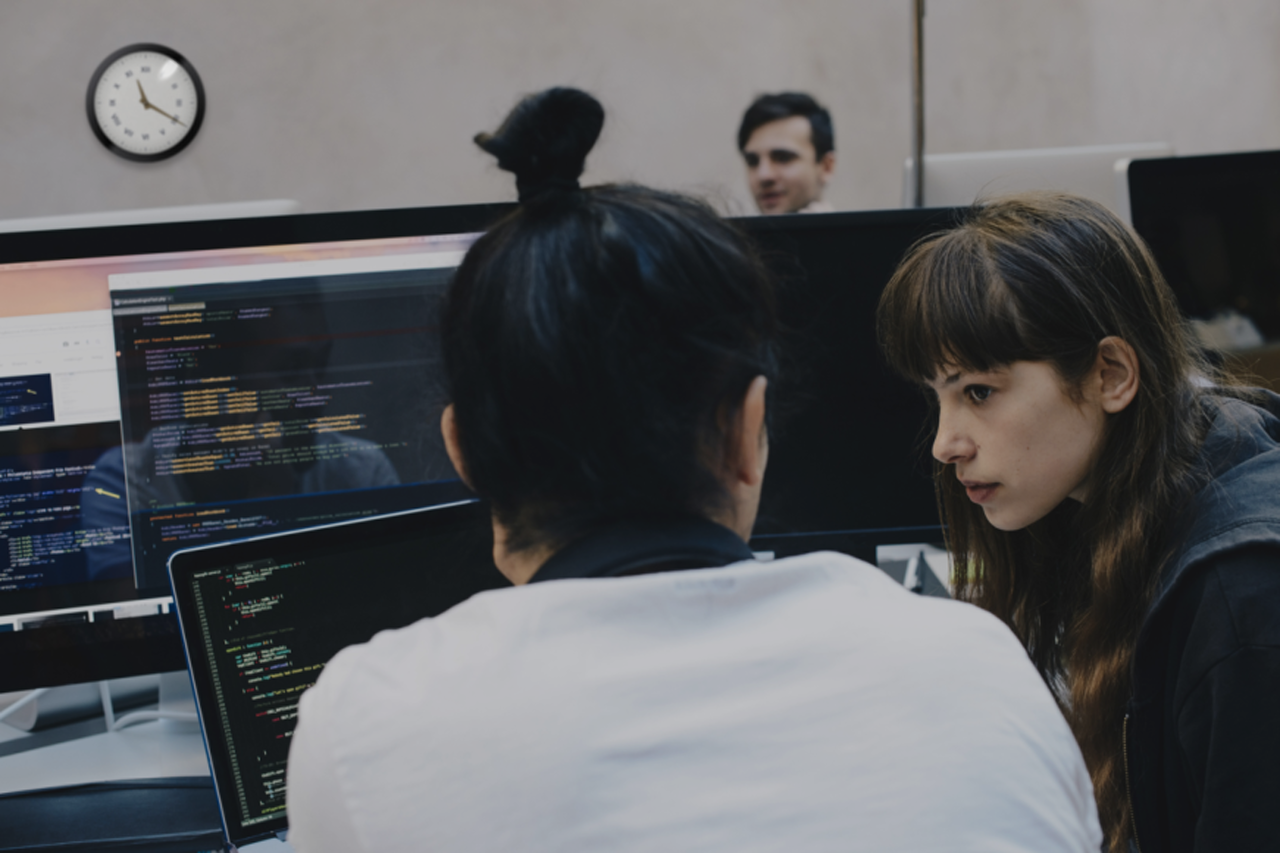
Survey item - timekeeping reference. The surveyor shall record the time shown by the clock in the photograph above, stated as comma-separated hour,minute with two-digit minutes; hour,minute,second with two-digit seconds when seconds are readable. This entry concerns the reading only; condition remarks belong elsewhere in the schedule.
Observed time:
11,20
